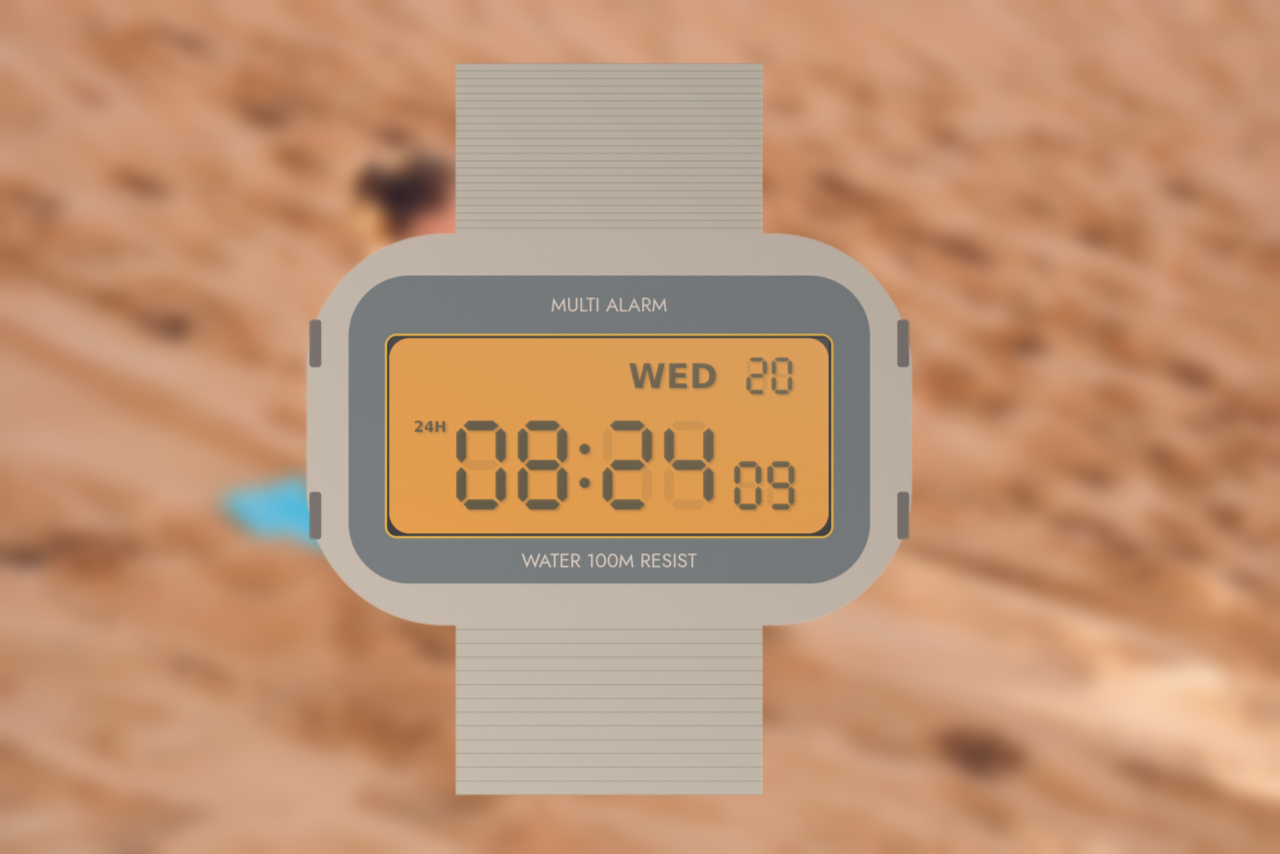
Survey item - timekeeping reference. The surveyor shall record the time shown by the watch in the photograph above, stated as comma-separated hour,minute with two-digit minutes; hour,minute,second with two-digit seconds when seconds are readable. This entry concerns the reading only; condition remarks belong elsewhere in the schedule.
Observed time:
8,24,09
